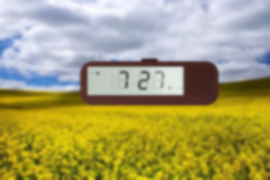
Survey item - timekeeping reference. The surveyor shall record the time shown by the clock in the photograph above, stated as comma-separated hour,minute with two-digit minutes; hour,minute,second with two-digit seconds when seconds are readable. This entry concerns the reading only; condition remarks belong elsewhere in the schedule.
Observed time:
7,27
